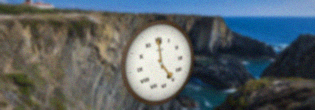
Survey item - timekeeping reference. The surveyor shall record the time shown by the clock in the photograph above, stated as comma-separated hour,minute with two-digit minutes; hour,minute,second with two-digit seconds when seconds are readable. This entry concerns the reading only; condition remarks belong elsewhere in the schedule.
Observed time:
5,00
